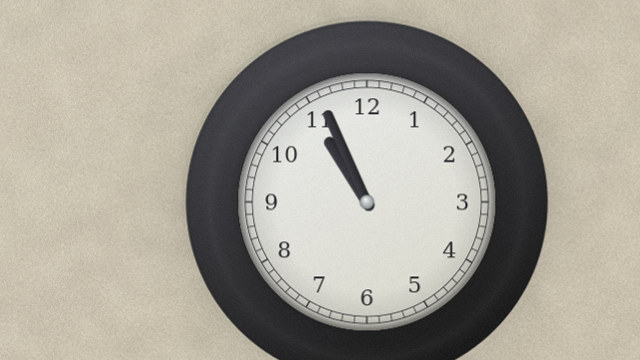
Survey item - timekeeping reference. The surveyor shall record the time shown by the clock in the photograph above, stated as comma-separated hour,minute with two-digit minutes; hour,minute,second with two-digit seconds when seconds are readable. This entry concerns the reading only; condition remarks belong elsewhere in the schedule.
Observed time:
10,56
